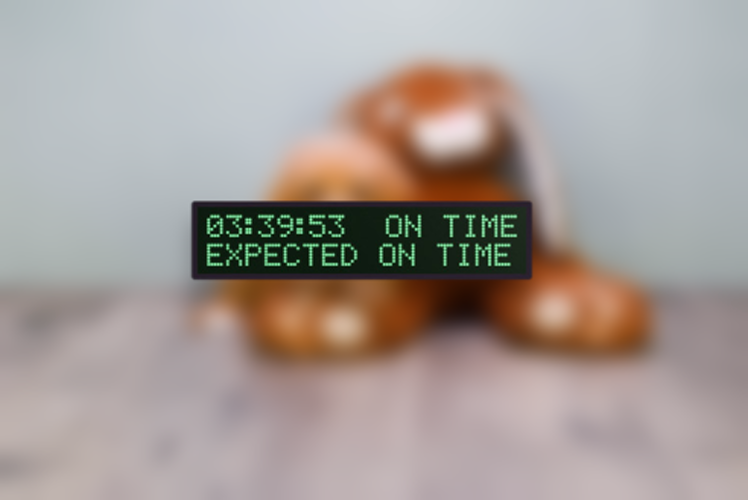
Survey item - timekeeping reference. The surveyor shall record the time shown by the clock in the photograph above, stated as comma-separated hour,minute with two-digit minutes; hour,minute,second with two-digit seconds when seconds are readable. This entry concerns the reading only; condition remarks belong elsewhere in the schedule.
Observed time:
3,39,53
